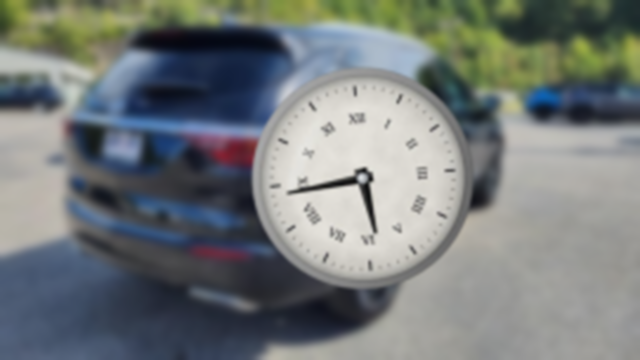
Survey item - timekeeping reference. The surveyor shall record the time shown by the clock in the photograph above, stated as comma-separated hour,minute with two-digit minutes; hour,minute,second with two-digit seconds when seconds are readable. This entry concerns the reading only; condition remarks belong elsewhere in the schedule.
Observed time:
5,44
